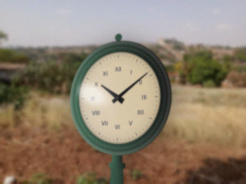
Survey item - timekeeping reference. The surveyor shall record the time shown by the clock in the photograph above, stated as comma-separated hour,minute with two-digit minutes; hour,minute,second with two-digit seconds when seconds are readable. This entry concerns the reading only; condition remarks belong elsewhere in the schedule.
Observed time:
10,09
